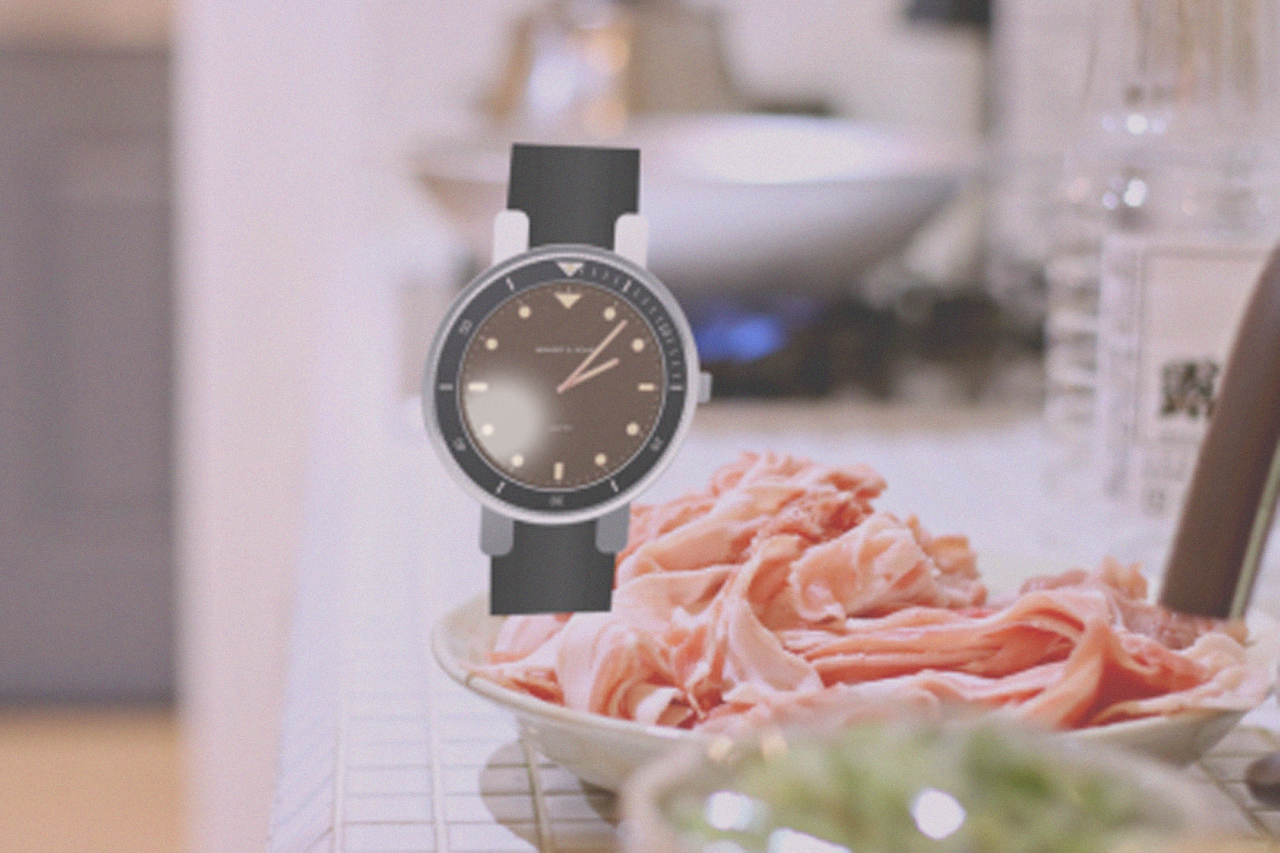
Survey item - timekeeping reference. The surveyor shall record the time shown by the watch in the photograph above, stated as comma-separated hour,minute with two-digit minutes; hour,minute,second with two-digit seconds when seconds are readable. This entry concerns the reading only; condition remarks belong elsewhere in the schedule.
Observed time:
2,07
